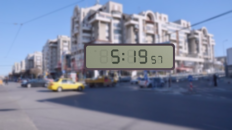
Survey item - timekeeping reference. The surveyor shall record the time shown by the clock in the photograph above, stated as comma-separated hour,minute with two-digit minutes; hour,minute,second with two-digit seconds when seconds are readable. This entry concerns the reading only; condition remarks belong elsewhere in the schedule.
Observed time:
5,19,57
